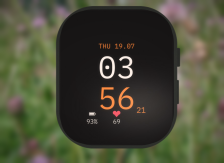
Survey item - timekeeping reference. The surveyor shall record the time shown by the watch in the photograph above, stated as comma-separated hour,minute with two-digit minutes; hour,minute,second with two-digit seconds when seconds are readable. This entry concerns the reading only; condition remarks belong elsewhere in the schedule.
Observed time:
3,56,21
